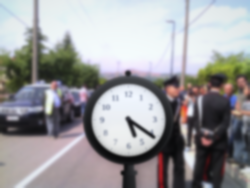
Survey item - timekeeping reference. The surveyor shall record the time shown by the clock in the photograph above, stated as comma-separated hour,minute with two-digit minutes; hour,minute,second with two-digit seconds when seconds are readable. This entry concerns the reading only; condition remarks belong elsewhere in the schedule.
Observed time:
5,21
